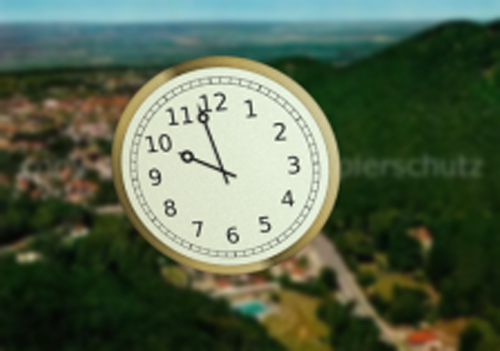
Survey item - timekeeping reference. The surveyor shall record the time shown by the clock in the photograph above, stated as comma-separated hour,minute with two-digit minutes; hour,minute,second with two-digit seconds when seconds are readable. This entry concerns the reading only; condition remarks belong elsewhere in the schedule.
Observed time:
9,58
